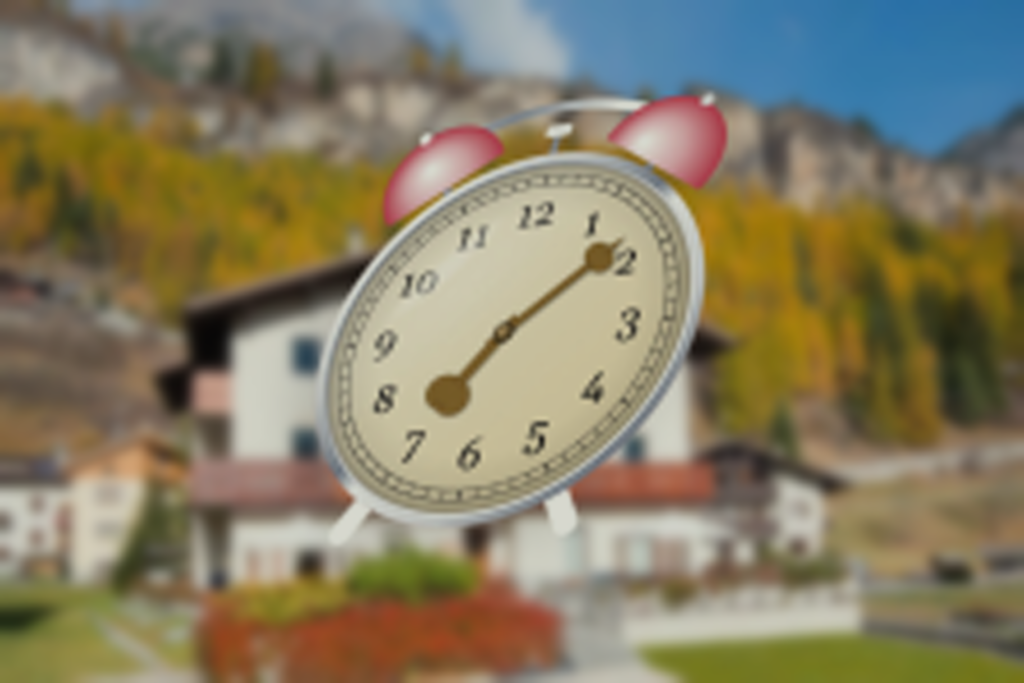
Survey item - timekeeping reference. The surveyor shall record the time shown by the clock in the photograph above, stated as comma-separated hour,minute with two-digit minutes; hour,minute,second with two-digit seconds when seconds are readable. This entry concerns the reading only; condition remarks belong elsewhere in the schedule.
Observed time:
7,08
